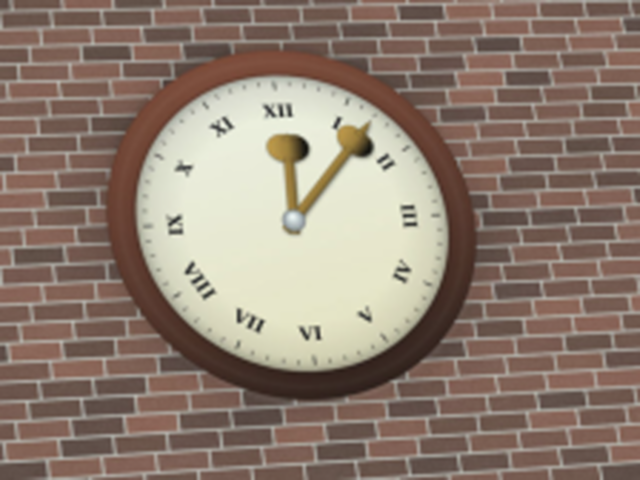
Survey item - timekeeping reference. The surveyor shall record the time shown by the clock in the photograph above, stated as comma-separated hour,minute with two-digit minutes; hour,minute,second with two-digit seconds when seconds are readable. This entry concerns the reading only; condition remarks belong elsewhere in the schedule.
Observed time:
12,07
